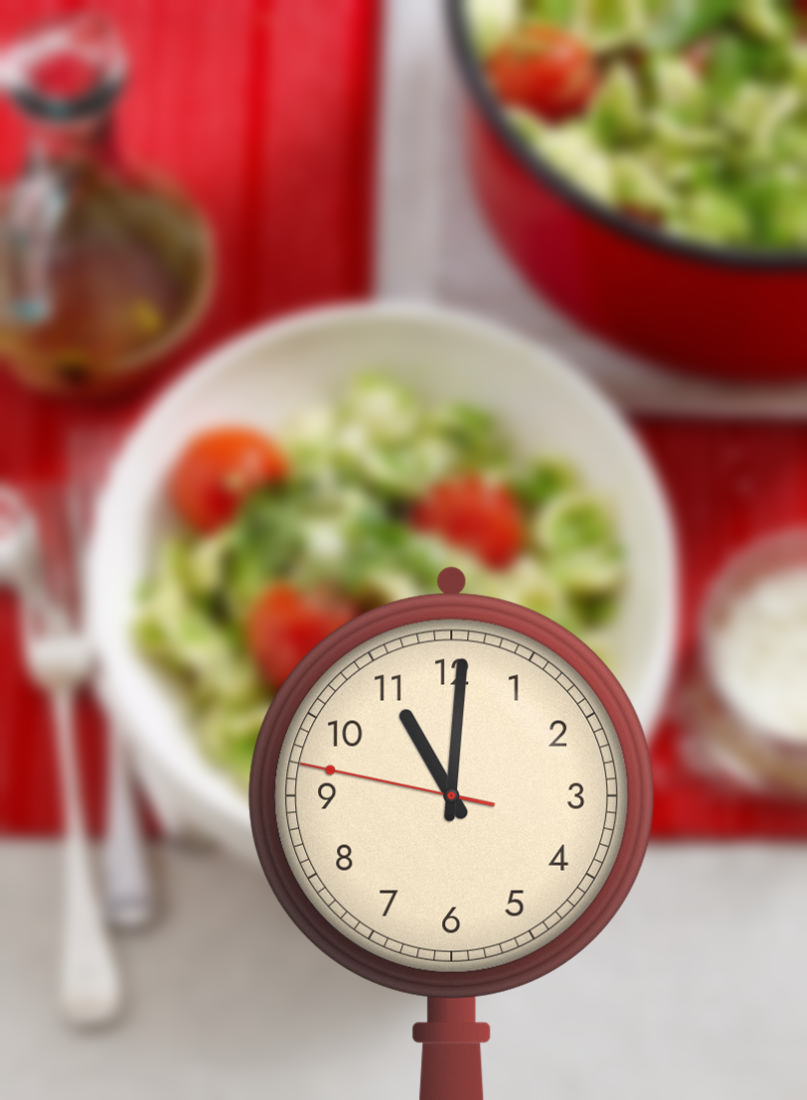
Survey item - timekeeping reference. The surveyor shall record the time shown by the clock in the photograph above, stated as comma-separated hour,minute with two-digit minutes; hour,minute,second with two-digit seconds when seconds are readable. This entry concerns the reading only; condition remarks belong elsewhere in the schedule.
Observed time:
11,00,47
